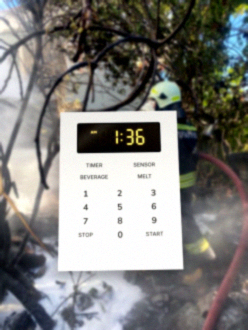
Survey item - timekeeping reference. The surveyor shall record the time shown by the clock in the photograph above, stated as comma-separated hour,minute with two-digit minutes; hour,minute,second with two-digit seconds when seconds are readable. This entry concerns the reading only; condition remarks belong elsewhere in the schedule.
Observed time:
1,36
